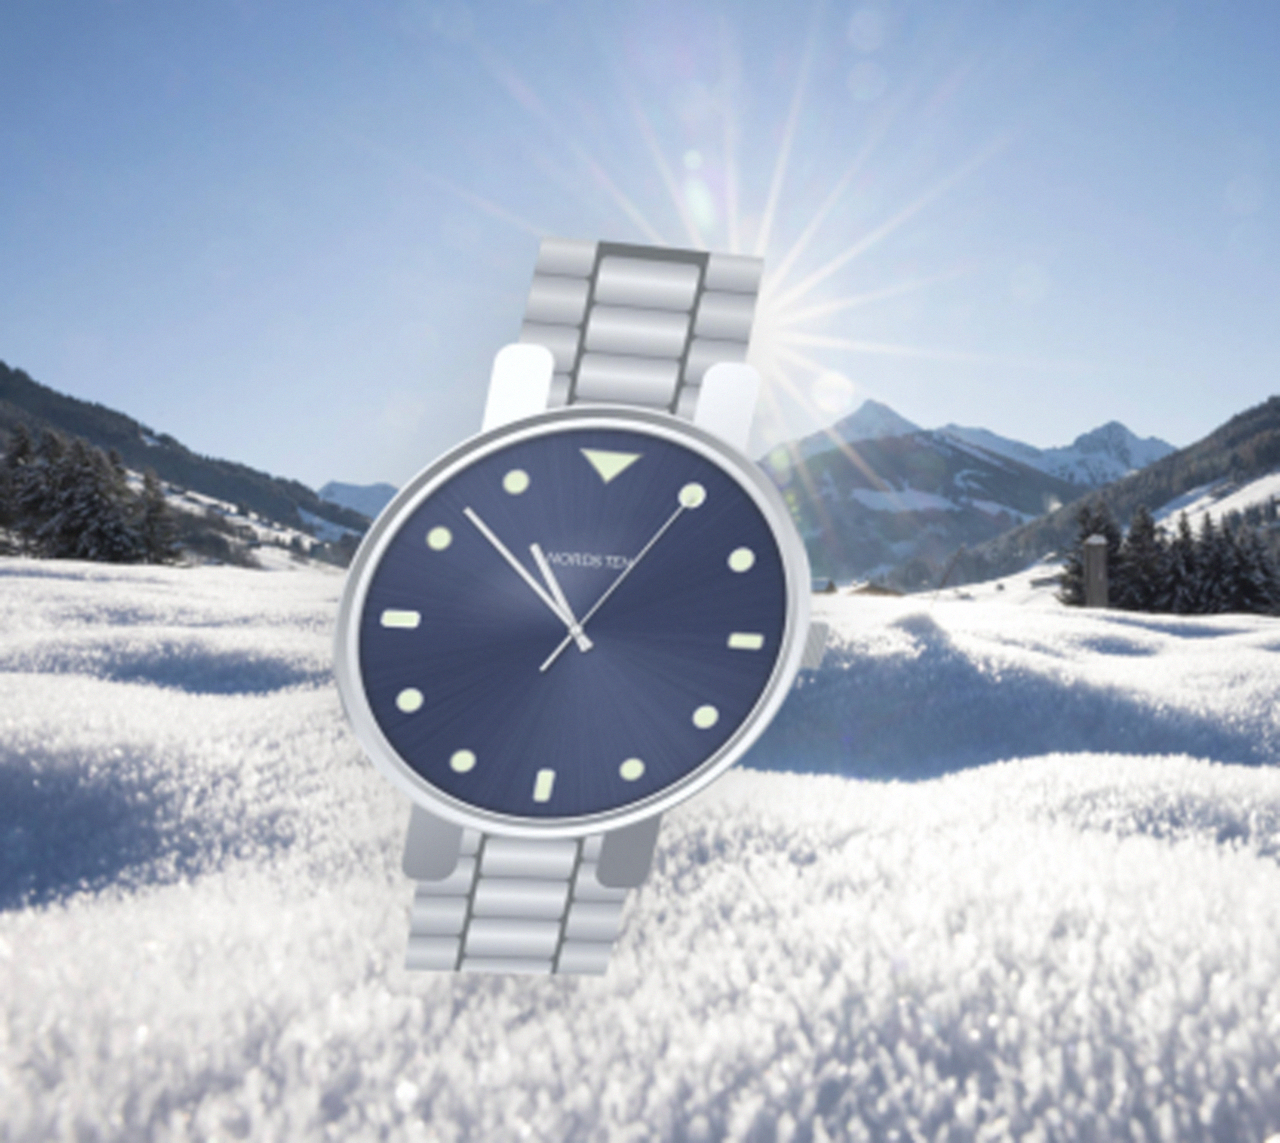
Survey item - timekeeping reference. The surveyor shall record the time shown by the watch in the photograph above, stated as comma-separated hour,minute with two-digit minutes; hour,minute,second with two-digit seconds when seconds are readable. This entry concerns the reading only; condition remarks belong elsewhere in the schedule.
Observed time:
10,52,05
